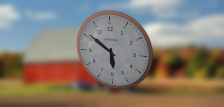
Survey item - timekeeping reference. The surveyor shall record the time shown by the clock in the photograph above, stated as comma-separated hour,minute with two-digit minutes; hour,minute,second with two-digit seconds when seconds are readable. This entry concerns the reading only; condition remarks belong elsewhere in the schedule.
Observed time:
5,51
